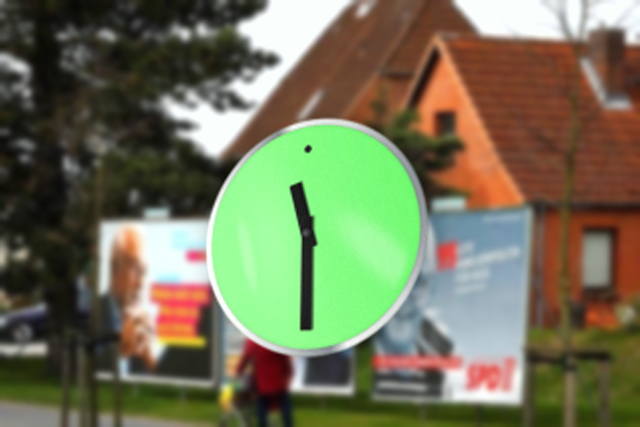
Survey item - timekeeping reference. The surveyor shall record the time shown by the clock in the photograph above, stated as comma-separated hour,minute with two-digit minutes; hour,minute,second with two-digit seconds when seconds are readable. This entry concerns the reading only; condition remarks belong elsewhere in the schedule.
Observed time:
11,30
